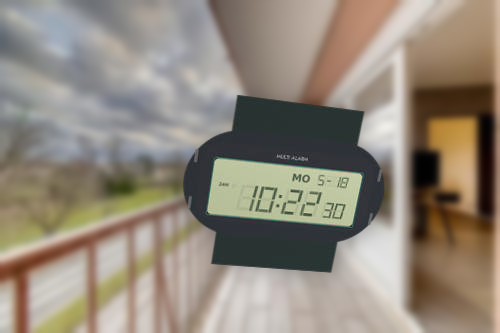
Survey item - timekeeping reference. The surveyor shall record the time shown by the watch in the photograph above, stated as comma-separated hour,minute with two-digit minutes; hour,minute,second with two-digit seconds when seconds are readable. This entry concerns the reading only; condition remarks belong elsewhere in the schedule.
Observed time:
10,22,30
